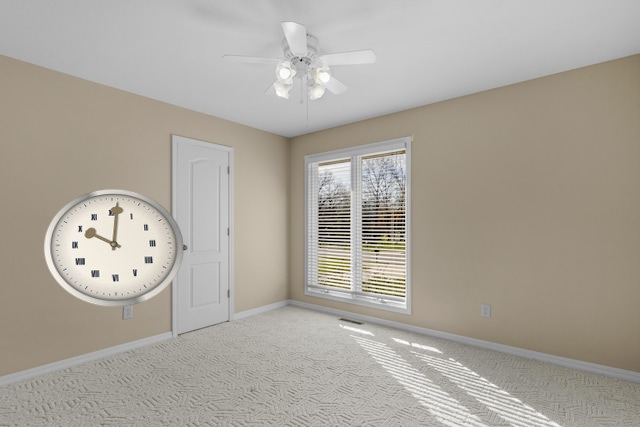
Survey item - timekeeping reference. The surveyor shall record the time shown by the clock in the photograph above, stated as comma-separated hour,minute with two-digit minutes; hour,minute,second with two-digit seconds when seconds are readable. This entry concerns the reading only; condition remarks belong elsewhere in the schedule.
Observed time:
10,01
